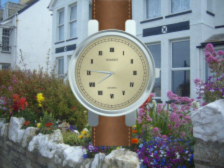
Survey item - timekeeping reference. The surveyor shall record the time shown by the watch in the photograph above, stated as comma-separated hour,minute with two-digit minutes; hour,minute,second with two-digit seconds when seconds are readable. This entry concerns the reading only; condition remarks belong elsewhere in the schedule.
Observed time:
7,46
